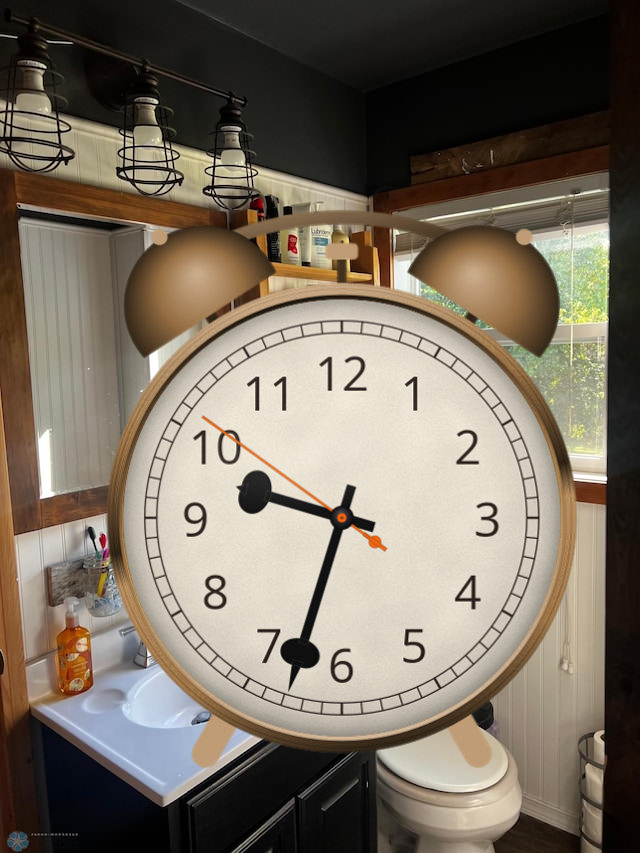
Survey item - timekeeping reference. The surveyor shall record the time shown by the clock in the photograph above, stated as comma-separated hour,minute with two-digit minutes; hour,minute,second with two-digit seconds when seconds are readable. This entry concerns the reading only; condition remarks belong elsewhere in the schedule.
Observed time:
9,32,51
